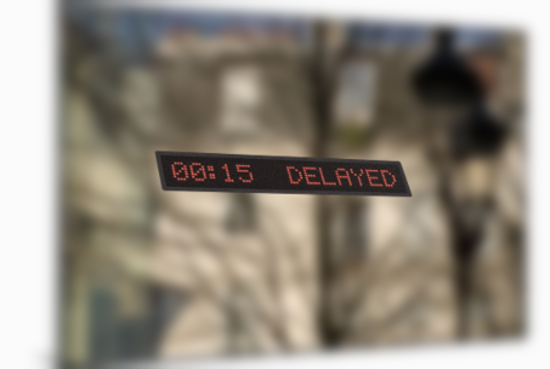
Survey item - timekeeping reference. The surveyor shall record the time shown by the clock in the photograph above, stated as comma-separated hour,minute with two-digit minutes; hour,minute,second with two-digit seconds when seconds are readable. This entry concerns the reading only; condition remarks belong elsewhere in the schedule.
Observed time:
0,15
